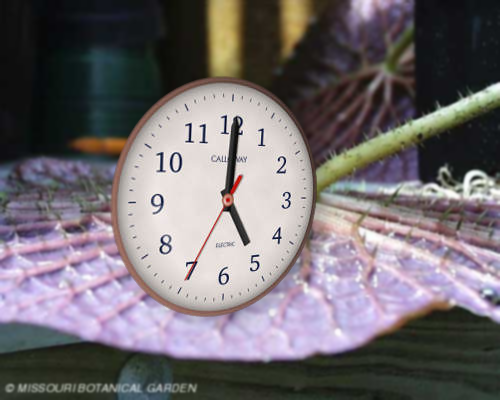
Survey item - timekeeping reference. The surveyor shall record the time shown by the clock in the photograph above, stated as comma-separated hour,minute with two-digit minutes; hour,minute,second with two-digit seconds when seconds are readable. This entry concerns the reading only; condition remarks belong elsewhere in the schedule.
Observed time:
5,00,35
